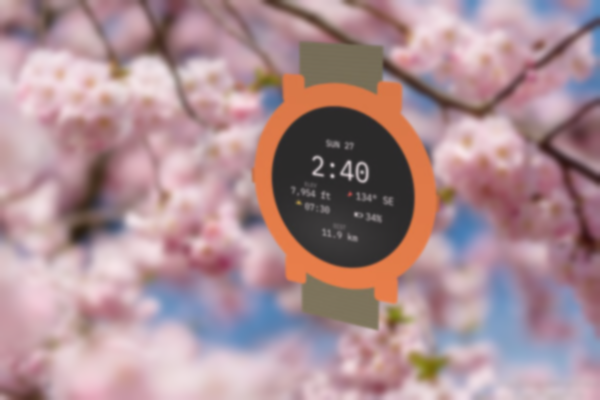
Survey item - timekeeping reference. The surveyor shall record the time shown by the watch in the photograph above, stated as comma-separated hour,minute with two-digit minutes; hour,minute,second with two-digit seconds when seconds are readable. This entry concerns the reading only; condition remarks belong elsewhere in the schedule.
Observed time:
2,40
